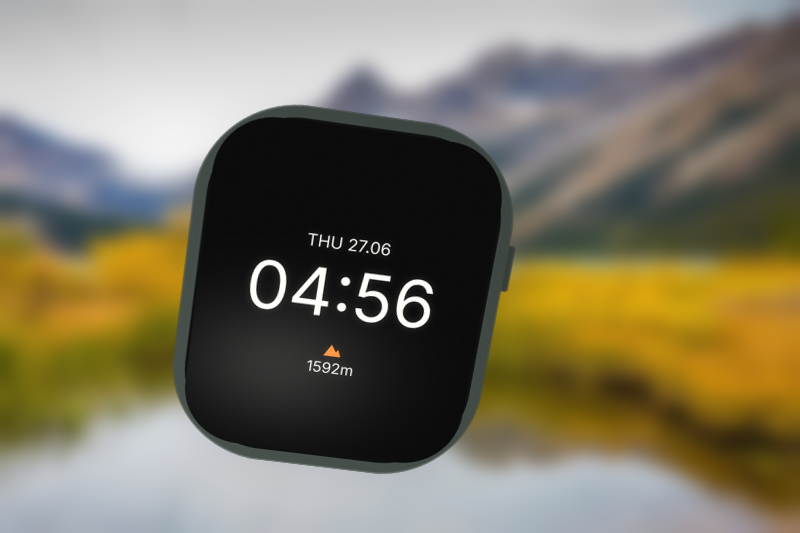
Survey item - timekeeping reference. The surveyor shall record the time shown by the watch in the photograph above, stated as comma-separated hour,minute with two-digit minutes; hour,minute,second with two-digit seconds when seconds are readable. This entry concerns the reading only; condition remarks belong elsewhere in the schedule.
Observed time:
4,56
